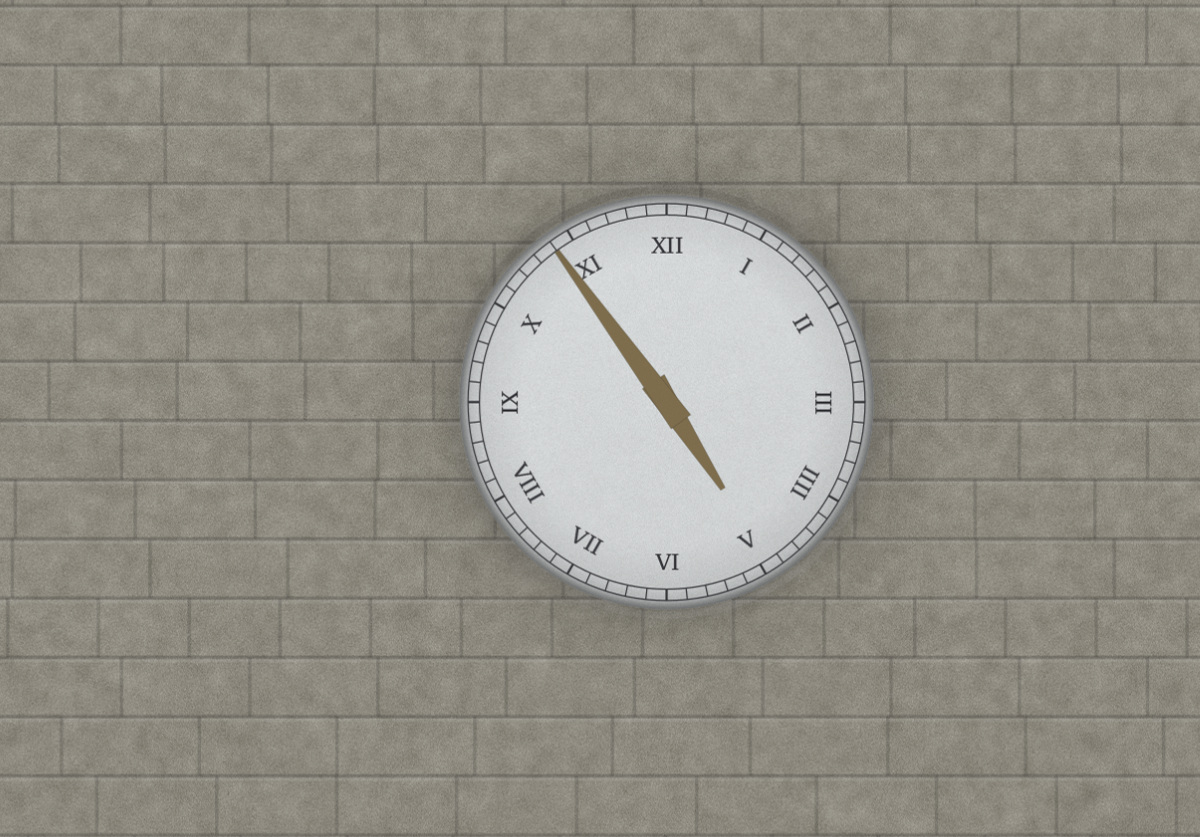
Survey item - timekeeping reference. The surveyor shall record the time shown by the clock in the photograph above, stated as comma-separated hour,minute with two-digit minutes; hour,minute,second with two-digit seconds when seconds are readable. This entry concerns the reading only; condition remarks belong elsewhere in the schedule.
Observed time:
4,54
